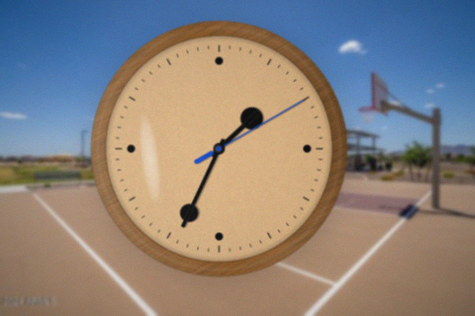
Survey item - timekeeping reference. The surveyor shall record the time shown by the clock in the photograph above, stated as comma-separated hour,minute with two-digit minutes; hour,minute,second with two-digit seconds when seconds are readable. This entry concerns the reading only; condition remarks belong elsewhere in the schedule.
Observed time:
1,34,10
